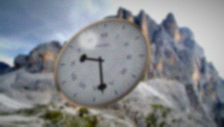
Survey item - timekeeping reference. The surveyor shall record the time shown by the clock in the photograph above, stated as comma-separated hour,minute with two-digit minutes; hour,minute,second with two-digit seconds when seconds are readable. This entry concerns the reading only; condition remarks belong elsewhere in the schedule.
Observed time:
9,28
